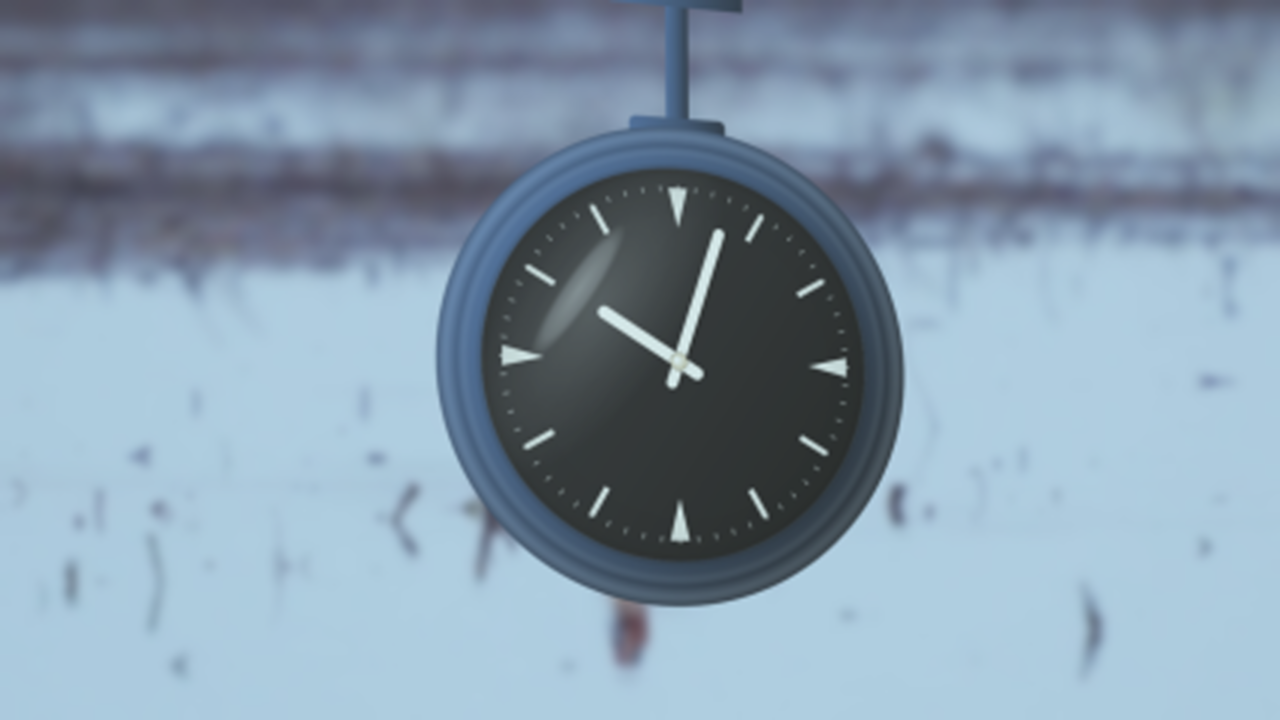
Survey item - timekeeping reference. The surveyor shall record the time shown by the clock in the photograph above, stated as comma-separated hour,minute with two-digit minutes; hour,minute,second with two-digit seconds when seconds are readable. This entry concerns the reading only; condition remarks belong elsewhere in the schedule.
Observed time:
10,03
